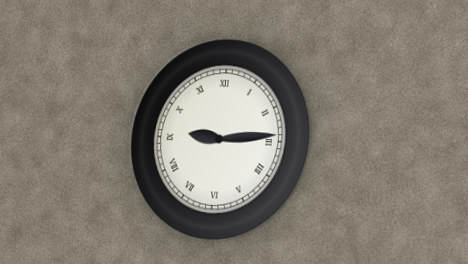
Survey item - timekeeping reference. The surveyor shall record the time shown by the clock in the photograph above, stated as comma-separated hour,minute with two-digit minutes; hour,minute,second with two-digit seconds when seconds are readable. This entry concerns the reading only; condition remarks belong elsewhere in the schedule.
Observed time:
9,14
